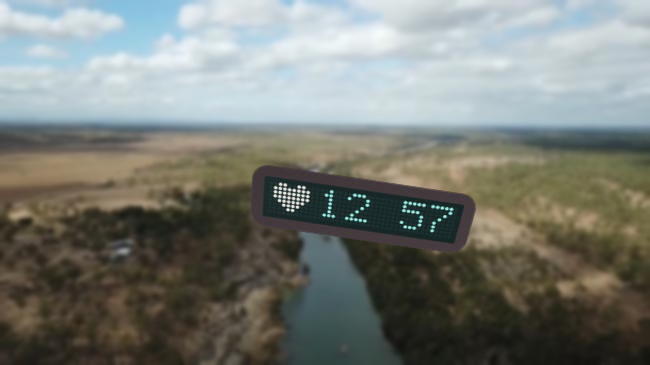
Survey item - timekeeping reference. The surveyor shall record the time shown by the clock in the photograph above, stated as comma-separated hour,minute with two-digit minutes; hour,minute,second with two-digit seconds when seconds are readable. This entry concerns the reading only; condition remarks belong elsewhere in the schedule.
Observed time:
12,57
